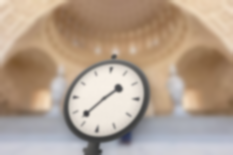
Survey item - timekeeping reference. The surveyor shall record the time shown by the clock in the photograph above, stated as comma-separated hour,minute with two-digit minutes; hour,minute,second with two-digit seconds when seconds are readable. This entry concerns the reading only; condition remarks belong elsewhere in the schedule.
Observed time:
1,37
